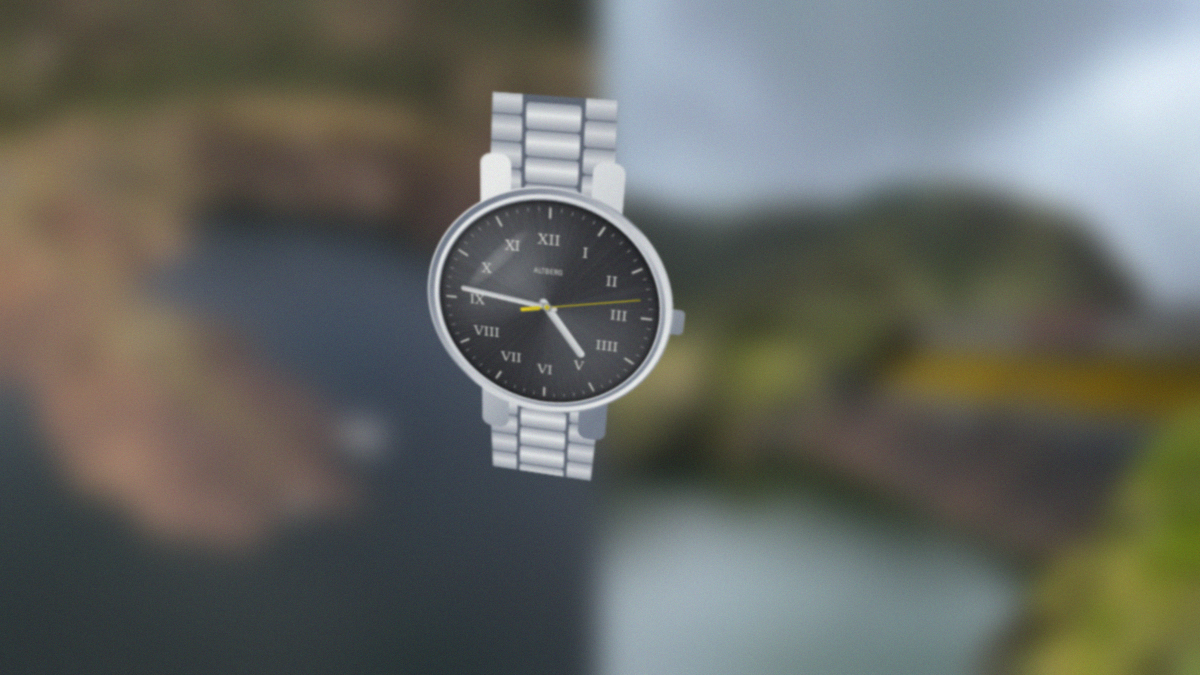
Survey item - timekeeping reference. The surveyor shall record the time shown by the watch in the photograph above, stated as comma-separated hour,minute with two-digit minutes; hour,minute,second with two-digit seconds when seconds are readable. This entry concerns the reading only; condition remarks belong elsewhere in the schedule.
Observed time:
4,46,13
